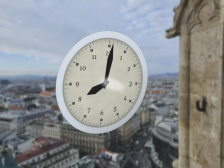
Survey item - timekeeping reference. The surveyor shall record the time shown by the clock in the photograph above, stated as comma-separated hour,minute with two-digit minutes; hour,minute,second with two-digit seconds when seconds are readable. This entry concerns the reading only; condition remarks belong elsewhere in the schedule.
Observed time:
8,01
